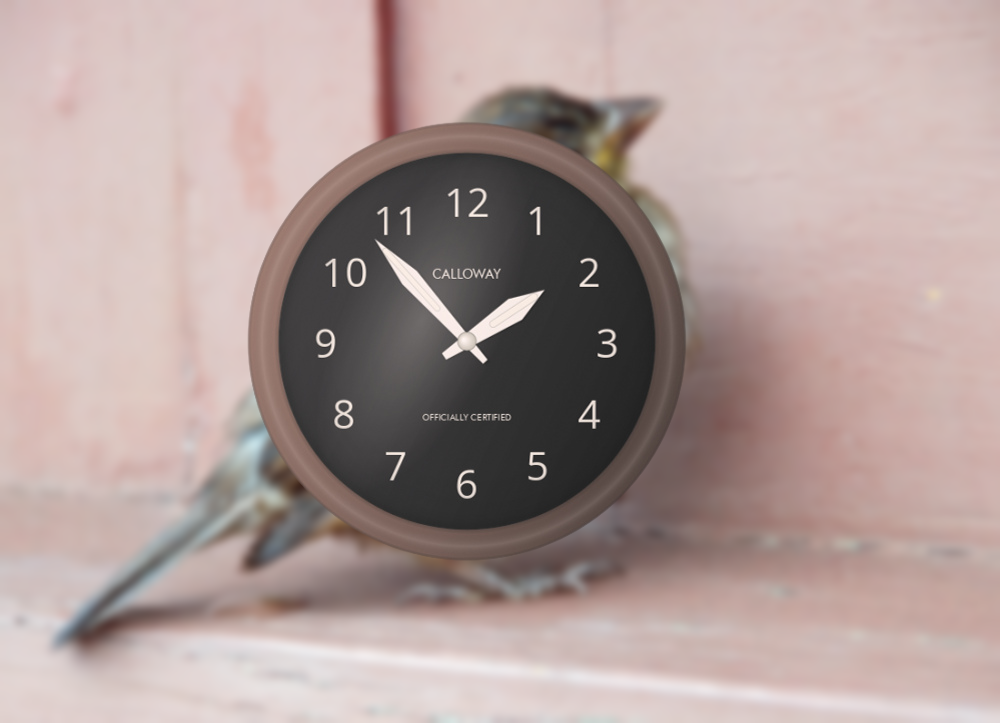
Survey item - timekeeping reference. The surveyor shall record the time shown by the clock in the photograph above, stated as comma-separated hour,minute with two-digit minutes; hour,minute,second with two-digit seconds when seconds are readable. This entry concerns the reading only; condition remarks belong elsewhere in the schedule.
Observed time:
1,53
